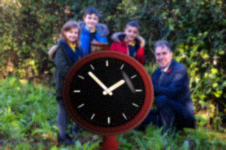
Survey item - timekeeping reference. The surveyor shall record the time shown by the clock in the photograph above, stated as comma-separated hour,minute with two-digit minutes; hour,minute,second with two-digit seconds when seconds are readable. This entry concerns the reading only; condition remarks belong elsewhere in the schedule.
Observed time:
1,53
